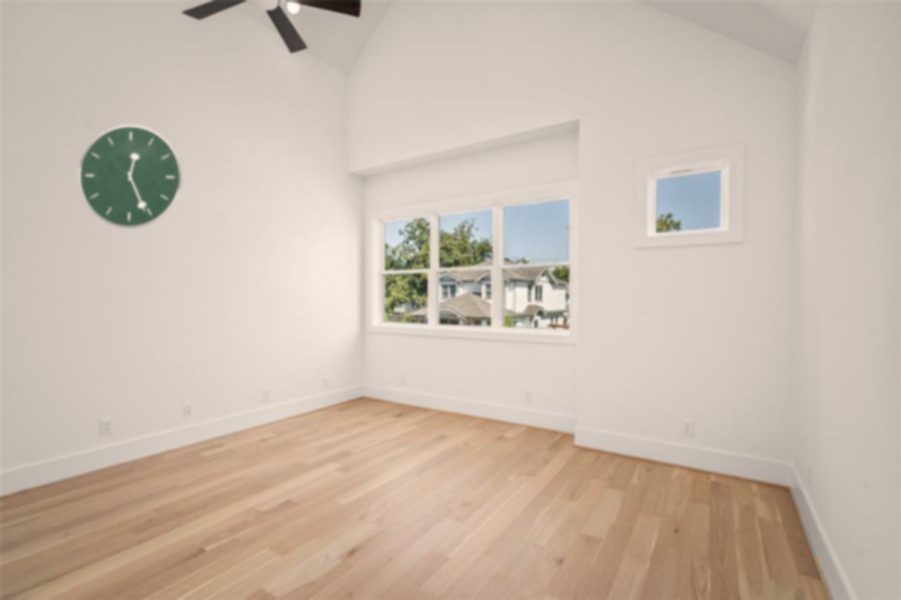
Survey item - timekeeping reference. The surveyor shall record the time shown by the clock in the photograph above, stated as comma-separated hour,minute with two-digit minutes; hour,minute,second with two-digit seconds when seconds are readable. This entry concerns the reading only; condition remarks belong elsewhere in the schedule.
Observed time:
12,26
